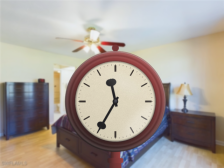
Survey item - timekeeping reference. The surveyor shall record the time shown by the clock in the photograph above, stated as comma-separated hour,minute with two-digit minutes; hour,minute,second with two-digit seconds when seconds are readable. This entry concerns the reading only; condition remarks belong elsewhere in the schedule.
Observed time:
11,35
